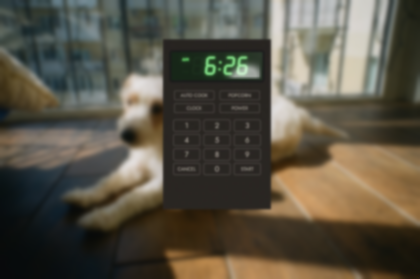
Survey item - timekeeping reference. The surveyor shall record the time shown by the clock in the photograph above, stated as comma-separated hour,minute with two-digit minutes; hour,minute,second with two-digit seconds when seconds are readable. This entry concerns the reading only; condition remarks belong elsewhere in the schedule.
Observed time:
6,26
